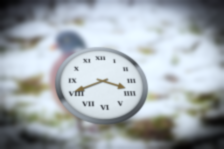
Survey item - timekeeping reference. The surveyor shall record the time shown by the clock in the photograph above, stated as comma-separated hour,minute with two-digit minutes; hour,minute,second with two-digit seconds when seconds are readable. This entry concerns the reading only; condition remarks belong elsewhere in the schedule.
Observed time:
3,41
